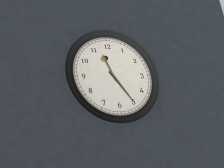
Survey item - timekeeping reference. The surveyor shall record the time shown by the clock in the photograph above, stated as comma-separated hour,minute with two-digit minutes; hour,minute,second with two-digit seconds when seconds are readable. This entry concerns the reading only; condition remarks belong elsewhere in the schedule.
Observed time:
11,25
